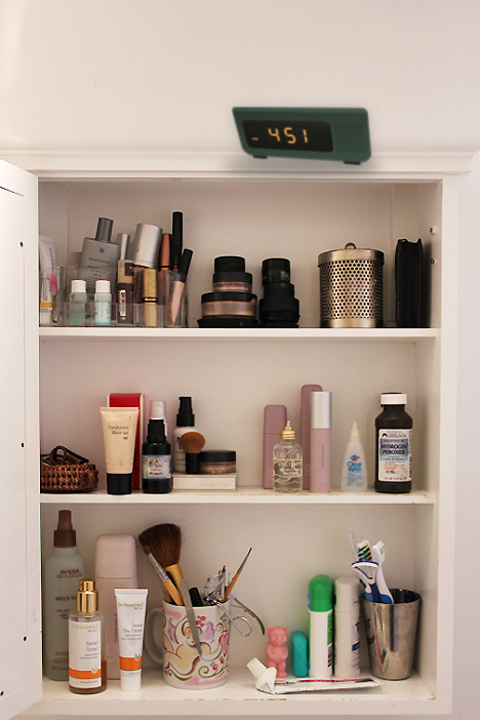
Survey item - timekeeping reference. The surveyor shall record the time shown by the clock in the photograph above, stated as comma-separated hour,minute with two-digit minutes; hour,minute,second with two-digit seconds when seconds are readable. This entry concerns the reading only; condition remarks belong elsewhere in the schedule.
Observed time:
4,51
